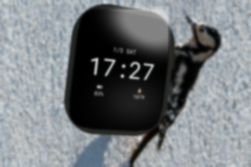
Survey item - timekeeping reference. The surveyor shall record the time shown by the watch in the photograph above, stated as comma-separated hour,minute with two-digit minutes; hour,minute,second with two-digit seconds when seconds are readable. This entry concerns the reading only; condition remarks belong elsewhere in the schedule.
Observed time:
17,27
